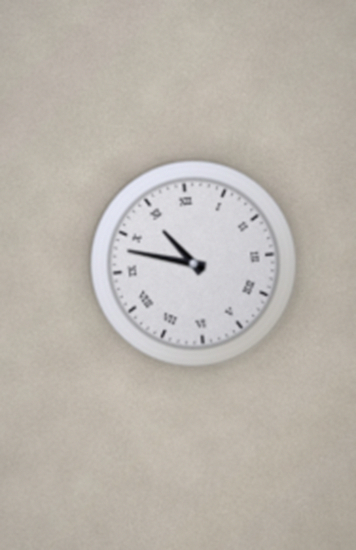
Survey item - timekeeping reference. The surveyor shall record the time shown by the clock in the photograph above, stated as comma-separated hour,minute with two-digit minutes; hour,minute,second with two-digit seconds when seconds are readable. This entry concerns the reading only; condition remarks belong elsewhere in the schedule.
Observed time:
10,48
